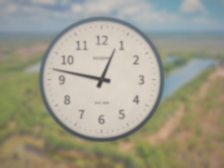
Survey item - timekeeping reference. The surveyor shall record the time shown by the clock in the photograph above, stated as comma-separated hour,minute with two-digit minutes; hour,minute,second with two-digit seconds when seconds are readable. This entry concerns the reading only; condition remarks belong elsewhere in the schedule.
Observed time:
12,47
